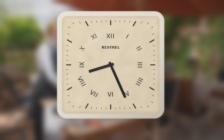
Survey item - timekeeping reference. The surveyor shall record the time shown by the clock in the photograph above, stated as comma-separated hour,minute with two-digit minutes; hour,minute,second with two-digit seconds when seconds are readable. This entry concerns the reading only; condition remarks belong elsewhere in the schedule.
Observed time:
8,26
